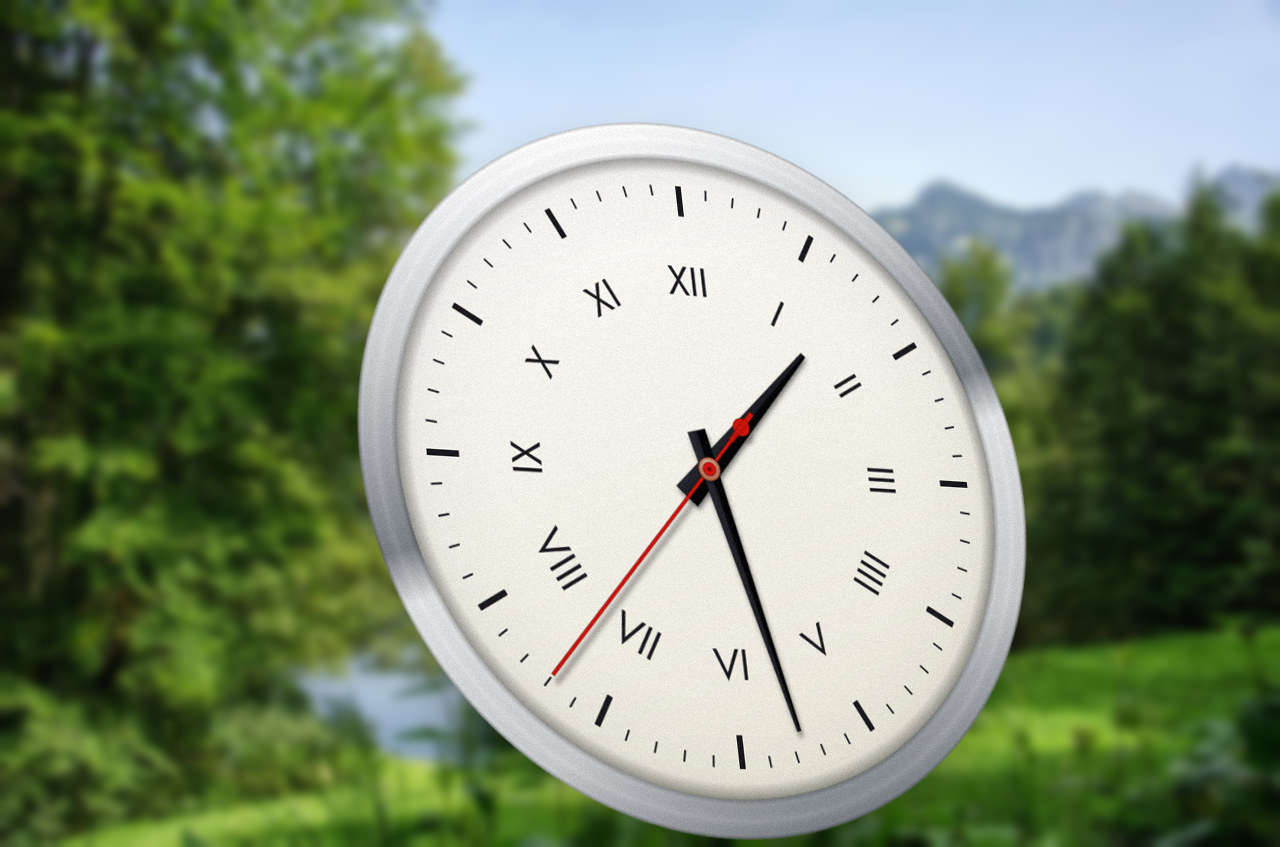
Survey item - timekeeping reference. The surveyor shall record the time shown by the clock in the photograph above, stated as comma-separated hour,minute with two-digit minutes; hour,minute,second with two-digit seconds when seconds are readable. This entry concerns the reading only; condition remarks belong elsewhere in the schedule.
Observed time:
1,27,37
